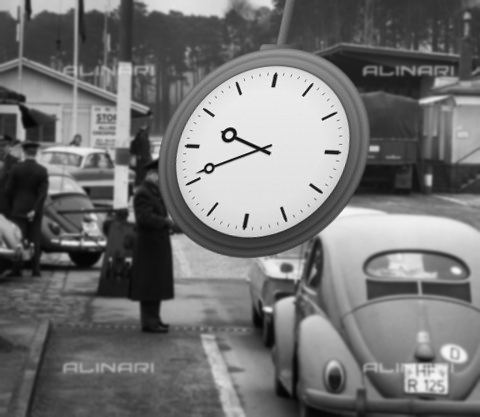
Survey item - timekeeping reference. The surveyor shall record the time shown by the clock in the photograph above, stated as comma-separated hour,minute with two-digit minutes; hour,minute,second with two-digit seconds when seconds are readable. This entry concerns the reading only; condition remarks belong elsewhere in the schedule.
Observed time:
9,41
